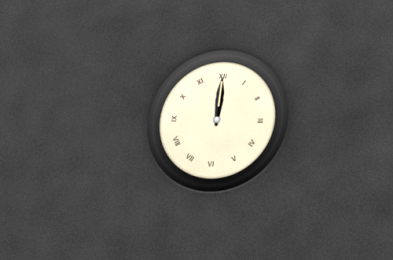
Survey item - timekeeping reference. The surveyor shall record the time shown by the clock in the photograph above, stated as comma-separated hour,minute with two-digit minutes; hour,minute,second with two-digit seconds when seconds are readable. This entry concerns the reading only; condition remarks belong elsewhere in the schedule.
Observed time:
12,00
